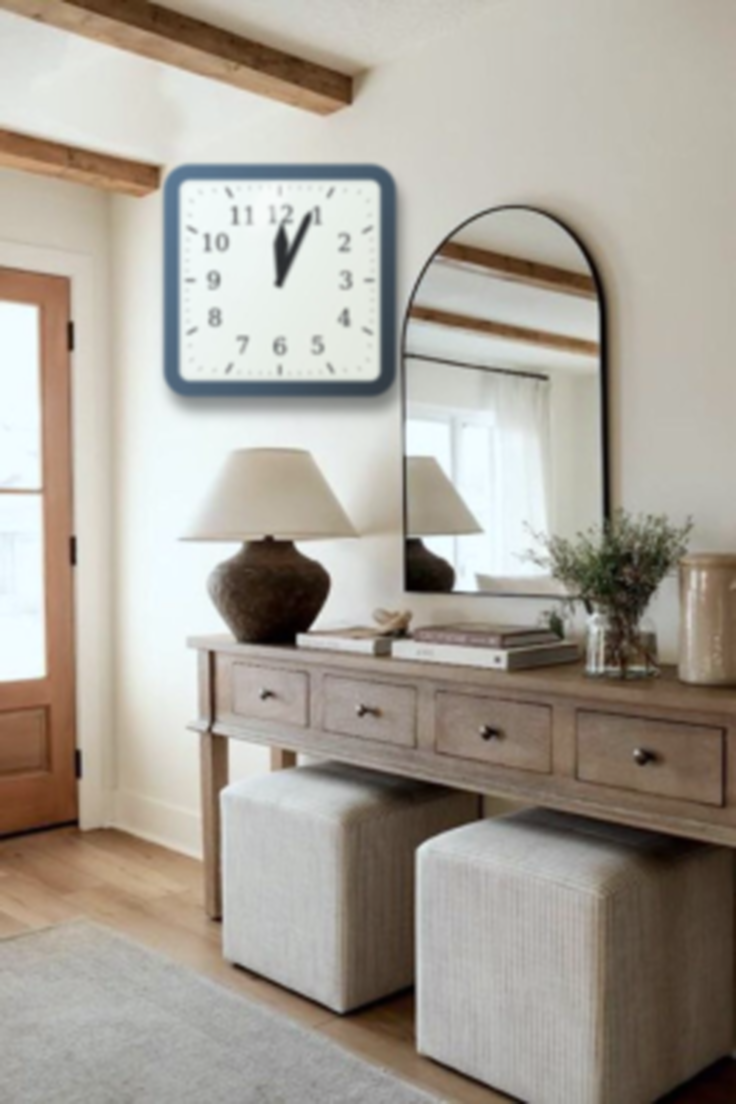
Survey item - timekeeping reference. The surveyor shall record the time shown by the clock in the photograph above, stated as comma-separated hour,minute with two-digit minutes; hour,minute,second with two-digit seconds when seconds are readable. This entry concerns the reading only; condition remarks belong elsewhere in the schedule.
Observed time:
12,04
